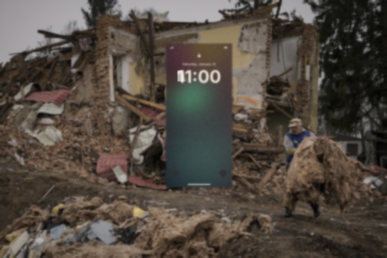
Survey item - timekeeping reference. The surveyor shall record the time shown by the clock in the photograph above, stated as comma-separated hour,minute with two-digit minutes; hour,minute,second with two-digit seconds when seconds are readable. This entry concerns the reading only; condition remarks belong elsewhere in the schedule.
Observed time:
11,00
